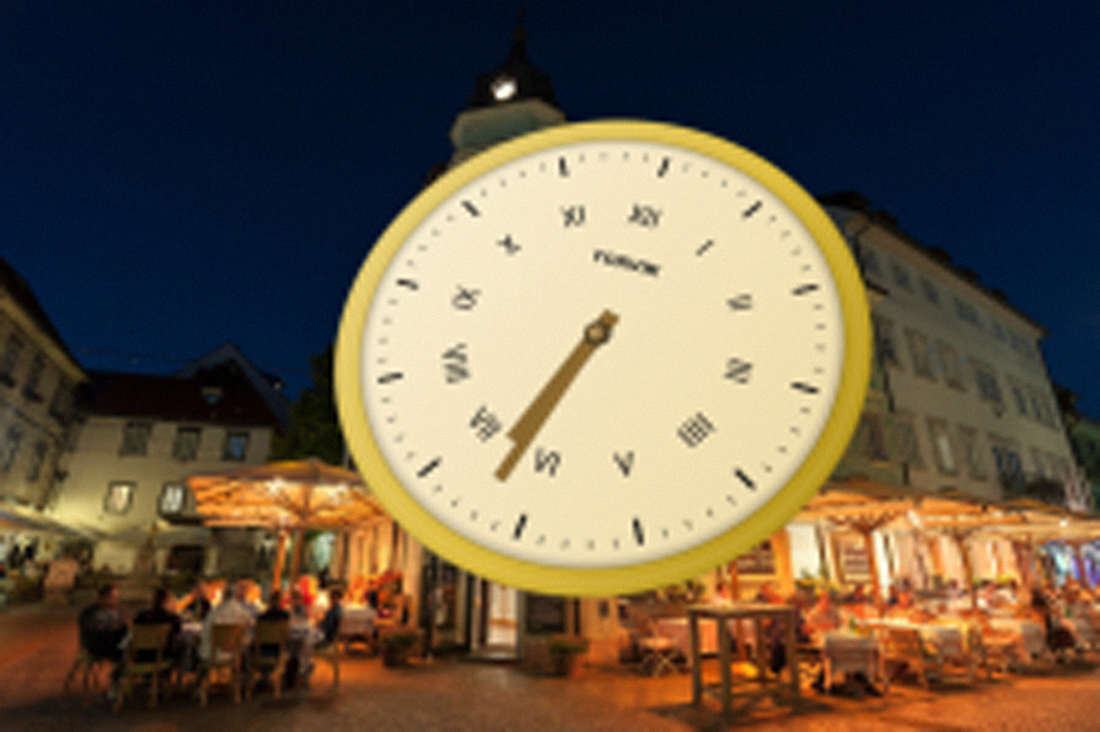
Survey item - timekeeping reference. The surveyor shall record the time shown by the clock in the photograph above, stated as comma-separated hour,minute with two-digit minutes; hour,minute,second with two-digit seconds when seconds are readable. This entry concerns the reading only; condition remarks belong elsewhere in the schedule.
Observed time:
6,32
